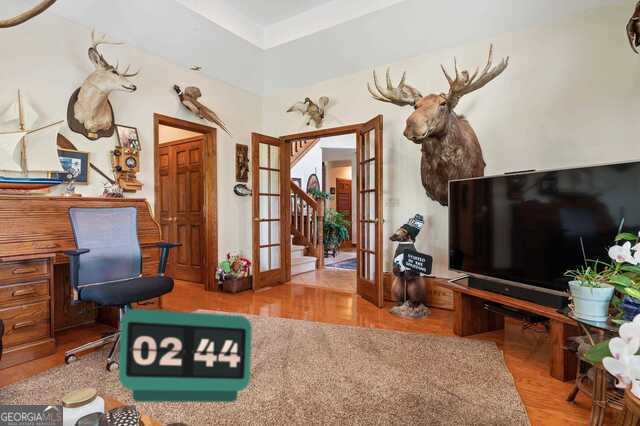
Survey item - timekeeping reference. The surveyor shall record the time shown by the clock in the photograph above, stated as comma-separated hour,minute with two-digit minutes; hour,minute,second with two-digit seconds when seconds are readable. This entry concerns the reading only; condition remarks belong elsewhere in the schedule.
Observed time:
2,44
